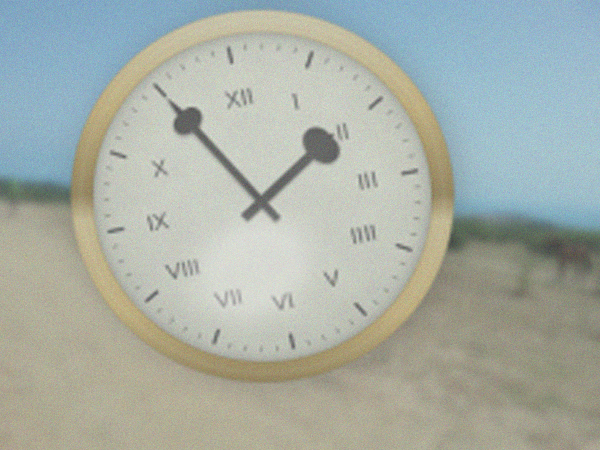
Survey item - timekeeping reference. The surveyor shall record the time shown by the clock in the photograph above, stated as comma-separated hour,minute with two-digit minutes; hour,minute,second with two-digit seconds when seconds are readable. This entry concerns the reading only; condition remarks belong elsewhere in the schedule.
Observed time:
1,55
